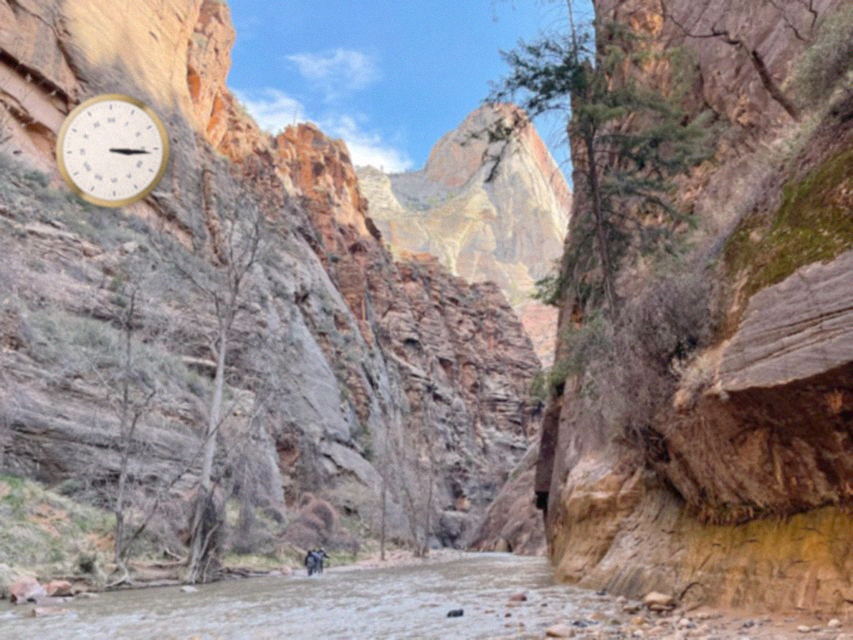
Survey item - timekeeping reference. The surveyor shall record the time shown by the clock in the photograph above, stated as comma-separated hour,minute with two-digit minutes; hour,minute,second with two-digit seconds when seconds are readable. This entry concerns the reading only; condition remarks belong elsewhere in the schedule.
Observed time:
3,16
